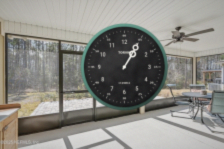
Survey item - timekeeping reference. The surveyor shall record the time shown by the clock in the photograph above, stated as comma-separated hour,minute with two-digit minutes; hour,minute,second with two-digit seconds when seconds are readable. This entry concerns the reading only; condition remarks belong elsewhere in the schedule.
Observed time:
1,05
